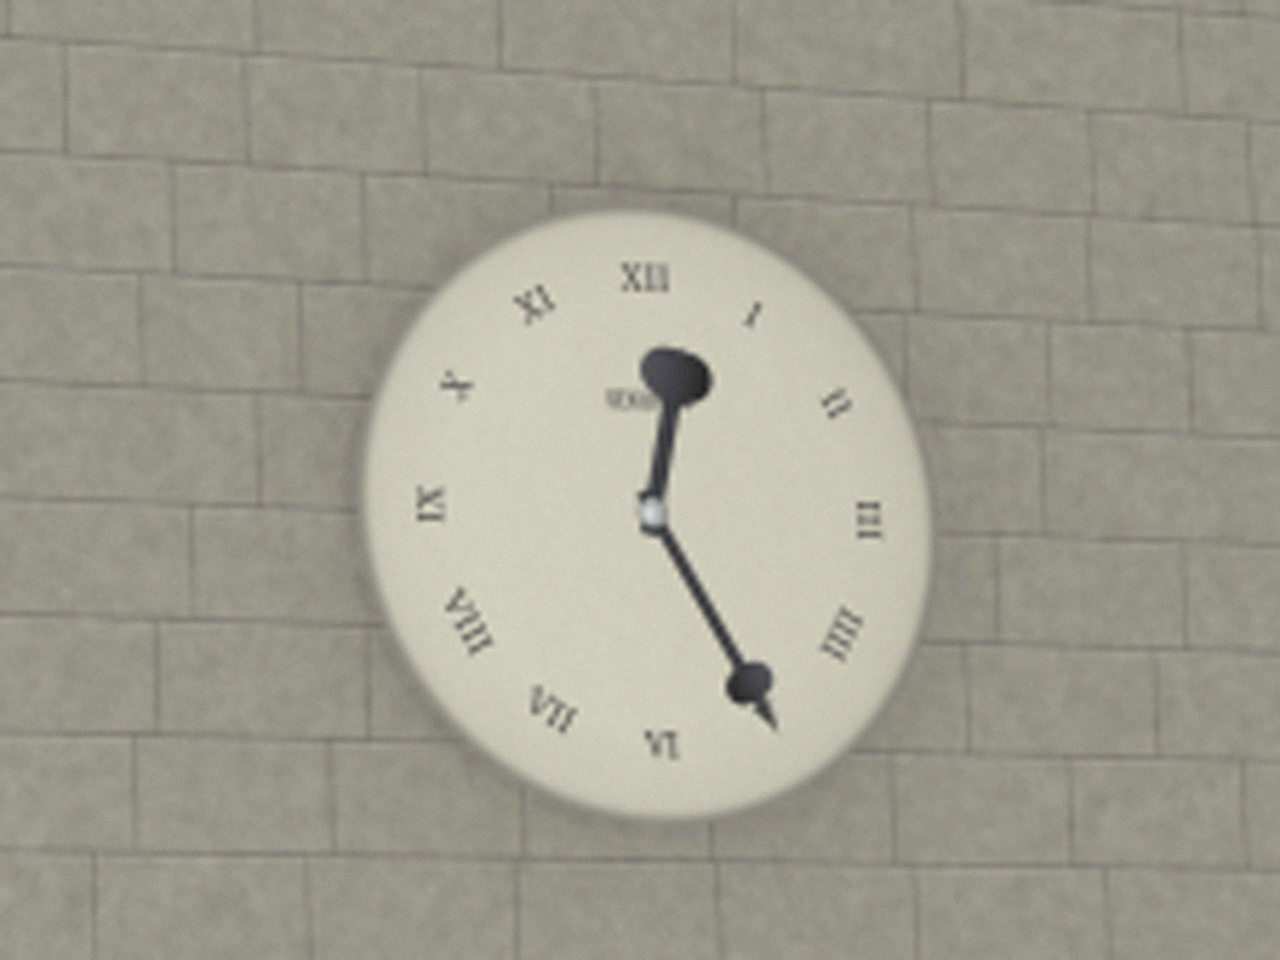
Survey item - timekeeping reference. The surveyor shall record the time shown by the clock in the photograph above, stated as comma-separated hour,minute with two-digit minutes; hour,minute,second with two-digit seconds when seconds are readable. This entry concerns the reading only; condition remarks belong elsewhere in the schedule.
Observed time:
12,25
